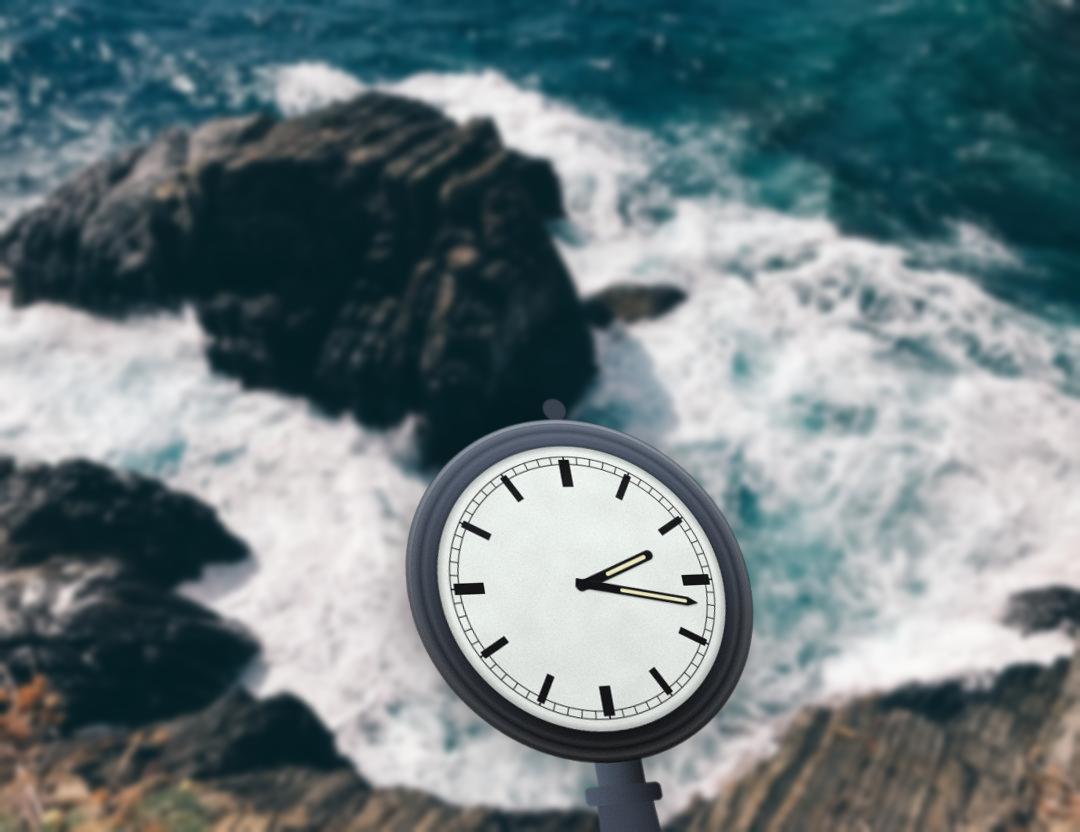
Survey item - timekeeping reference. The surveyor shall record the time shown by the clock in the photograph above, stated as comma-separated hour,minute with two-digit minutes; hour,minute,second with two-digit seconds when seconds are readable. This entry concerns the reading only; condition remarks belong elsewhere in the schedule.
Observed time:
2,17
